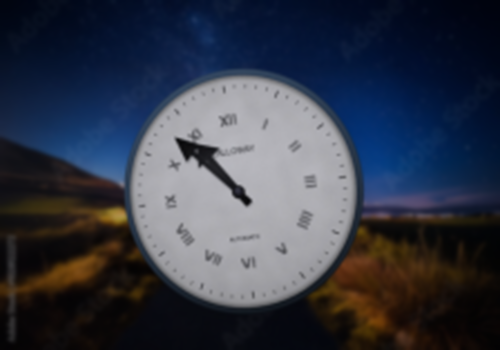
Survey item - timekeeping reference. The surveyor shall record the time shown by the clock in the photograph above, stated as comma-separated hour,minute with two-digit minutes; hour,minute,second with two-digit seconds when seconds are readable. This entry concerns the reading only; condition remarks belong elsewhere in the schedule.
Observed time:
10,53
